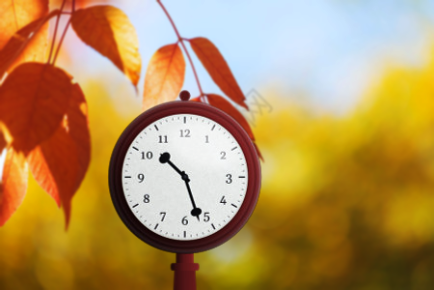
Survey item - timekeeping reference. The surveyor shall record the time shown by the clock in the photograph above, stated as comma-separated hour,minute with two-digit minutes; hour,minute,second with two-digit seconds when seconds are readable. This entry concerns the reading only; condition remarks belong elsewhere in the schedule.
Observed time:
10,27
